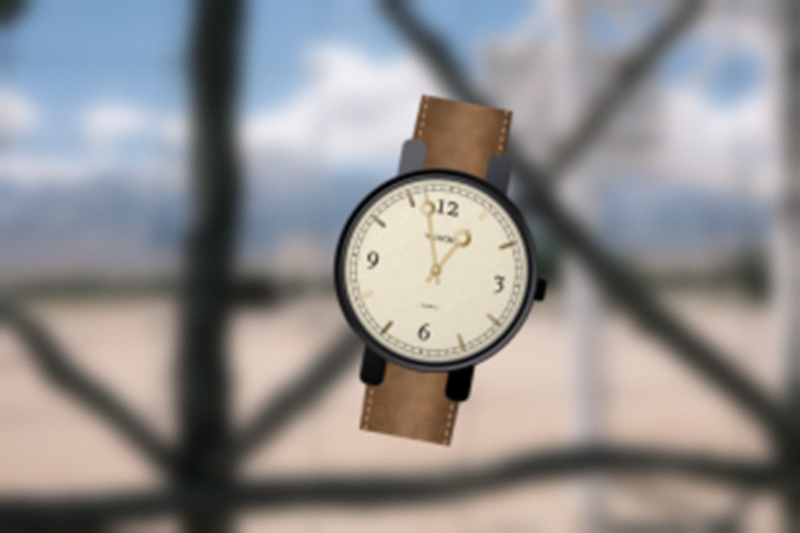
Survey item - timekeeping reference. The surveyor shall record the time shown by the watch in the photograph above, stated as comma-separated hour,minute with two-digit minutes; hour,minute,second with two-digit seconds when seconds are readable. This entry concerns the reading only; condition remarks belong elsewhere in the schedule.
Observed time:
12,57
